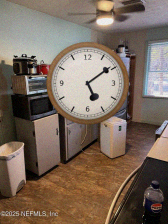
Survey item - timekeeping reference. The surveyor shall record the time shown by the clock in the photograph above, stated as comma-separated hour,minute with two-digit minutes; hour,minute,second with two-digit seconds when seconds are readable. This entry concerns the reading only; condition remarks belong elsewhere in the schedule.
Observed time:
5,09
